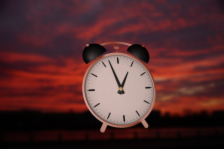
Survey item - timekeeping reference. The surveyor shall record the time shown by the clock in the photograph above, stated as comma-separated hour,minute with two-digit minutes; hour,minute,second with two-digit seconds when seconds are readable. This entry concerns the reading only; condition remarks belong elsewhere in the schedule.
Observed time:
12,57
